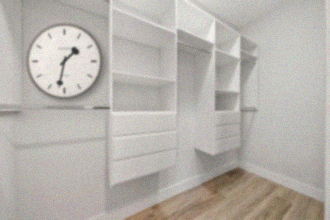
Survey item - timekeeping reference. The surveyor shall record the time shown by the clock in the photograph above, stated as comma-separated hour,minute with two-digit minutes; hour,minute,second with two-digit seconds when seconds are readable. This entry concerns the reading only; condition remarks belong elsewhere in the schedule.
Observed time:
1,32
